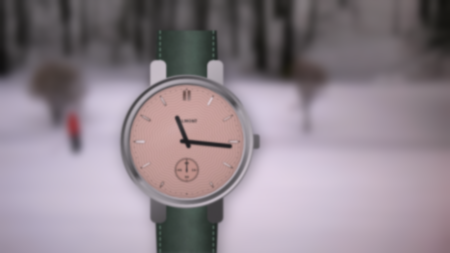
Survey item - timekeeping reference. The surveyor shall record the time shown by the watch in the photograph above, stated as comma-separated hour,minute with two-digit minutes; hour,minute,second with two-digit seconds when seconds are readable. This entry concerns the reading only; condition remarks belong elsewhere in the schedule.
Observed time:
11,16
